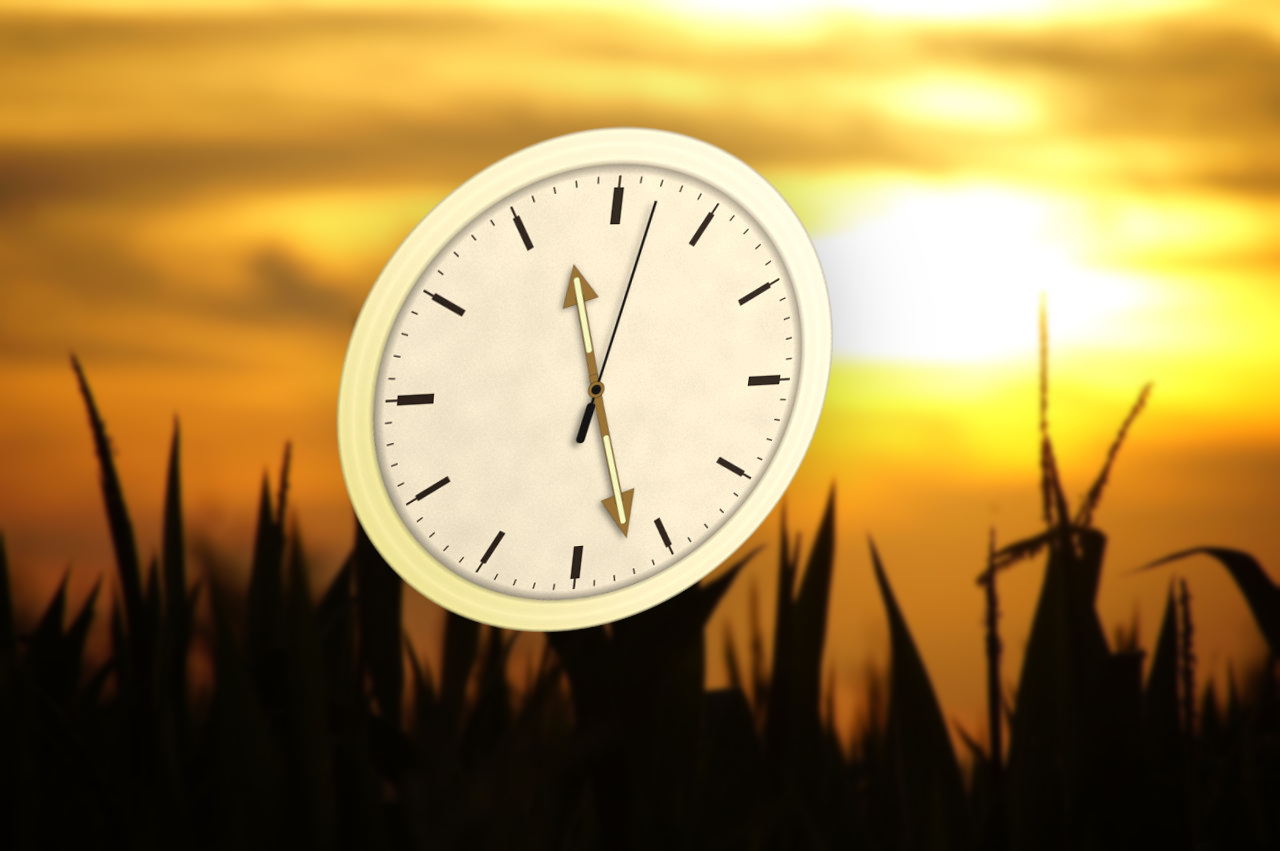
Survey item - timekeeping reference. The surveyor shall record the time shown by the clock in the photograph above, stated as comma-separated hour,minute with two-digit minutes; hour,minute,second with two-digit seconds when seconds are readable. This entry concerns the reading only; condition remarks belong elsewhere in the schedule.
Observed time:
11,27,02
